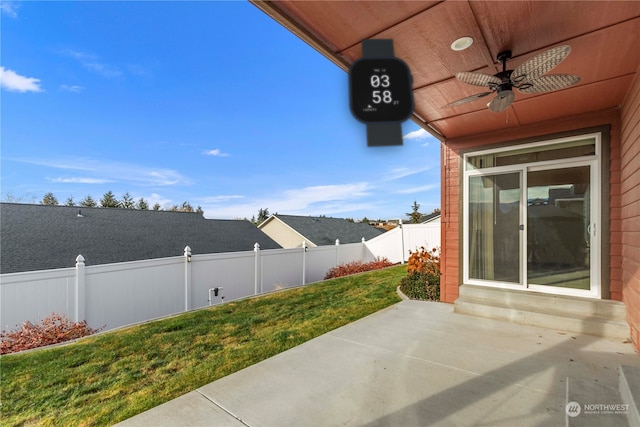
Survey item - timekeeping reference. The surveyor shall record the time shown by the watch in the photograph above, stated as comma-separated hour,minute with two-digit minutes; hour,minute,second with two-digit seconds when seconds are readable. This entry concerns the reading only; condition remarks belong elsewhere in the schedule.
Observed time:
3,58
